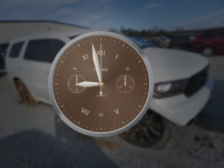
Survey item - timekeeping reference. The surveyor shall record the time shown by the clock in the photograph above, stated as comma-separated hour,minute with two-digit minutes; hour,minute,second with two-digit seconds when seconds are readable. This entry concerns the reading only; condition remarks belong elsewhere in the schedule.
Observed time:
8,58
